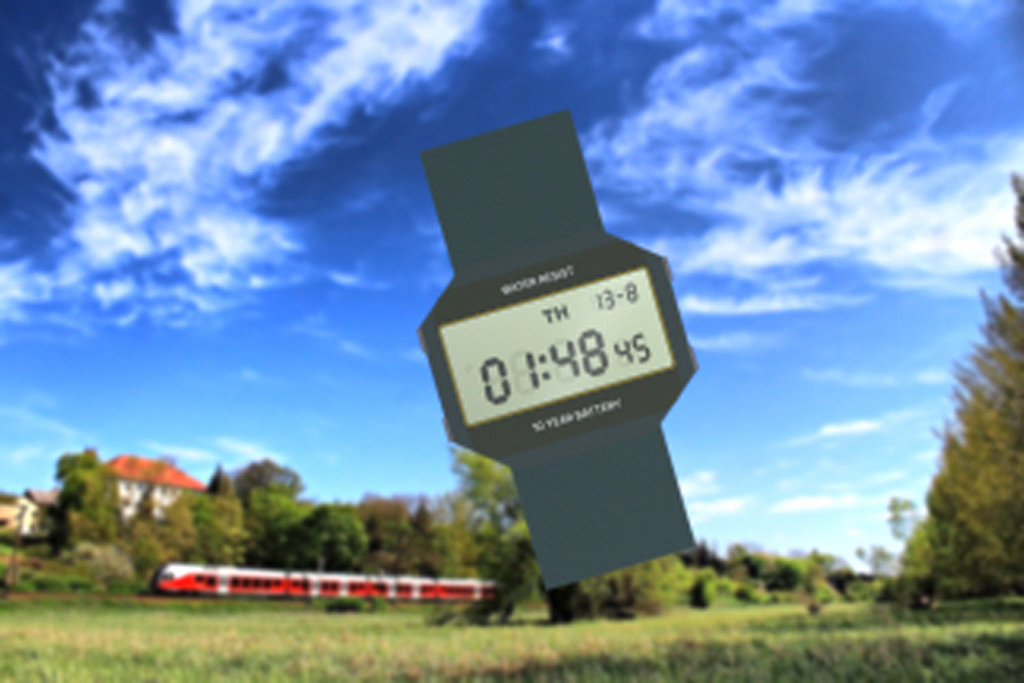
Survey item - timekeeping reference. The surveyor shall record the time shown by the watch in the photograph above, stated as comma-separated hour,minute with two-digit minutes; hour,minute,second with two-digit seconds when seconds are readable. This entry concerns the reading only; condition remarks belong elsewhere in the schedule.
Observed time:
1,48,45
